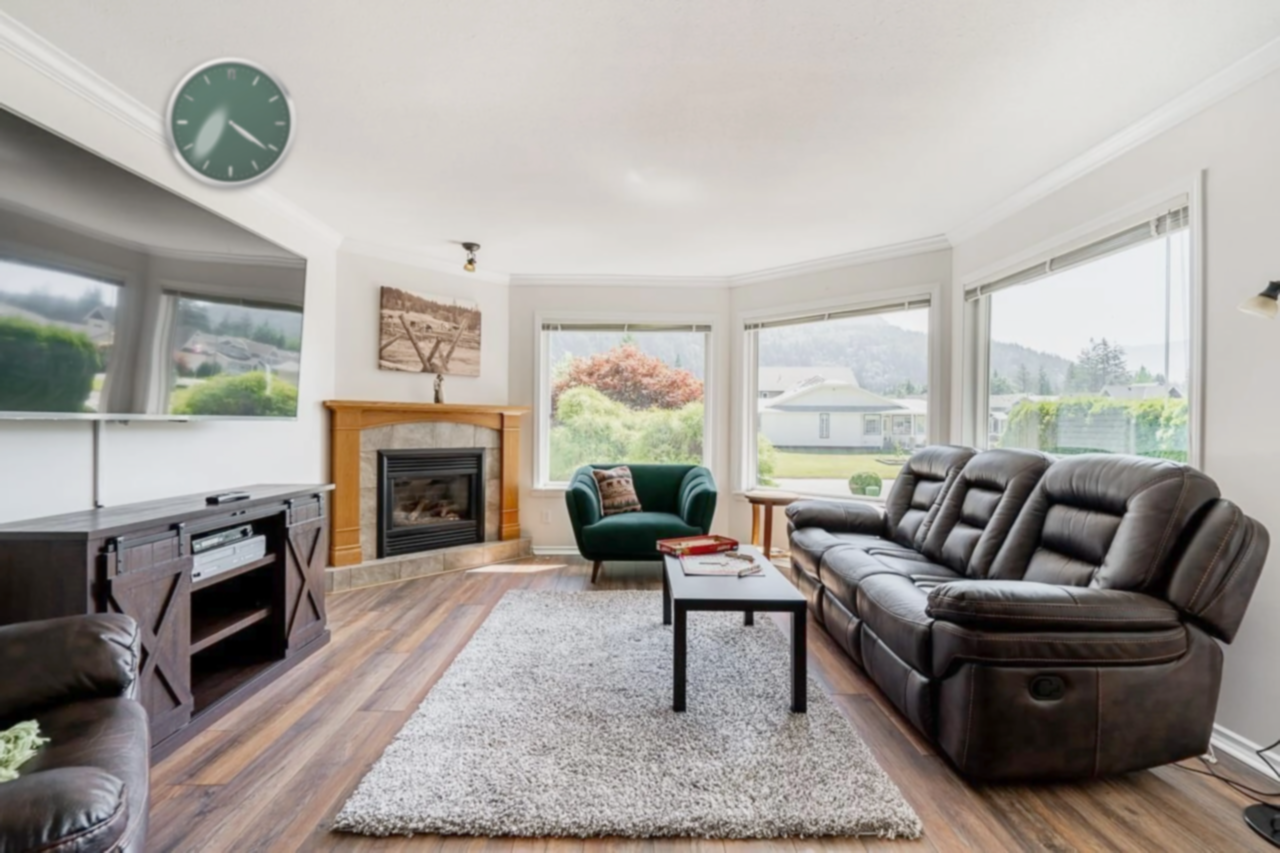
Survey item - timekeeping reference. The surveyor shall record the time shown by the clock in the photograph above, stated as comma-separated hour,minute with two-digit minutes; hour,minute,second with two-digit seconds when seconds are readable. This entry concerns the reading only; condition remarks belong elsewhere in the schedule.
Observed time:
4,21
